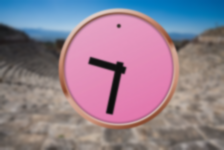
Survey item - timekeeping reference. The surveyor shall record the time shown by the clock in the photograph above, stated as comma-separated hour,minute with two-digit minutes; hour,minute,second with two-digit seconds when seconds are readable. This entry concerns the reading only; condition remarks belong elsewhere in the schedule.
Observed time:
9,32
